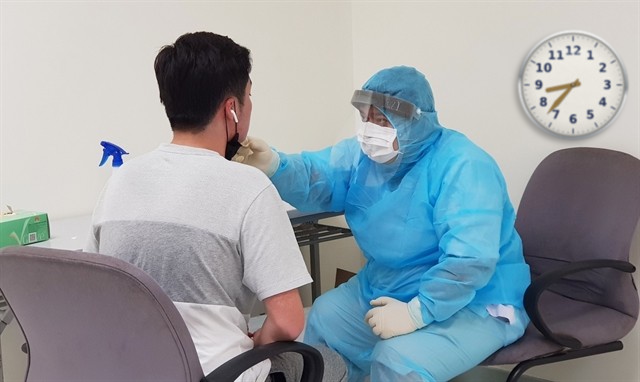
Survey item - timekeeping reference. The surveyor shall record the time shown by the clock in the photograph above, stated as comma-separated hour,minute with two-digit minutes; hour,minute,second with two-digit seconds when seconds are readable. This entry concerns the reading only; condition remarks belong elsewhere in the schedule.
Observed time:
8,37
